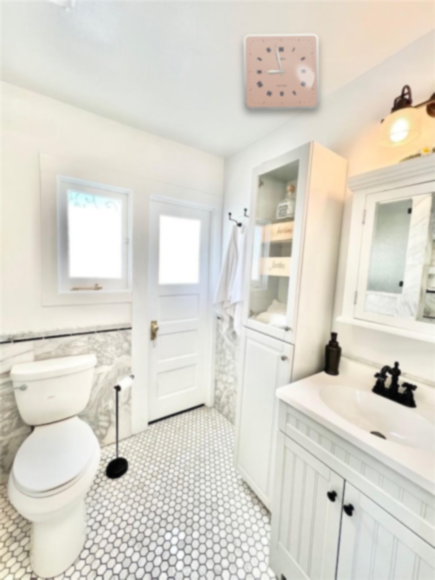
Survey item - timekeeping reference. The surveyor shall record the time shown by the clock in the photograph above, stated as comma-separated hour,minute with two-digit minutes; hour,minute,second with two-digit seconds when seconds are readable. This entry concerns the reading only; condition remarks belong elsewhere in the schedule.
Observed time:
8,58
